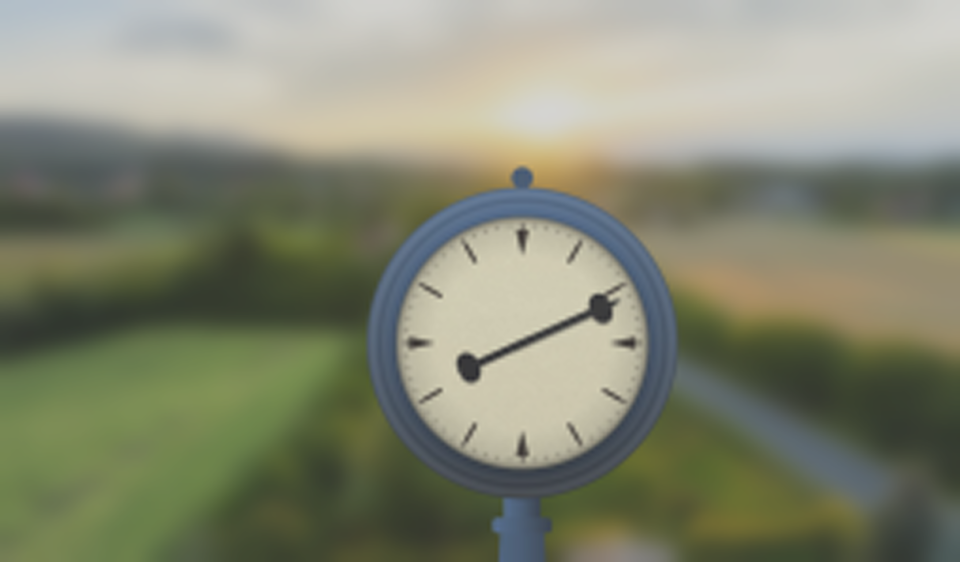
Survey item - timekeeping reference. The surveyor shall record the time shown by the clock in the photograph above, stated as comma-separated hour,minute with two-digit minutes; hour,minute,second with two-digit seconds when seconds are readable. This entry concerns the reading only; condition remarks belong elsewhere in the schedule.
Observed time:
8,11
